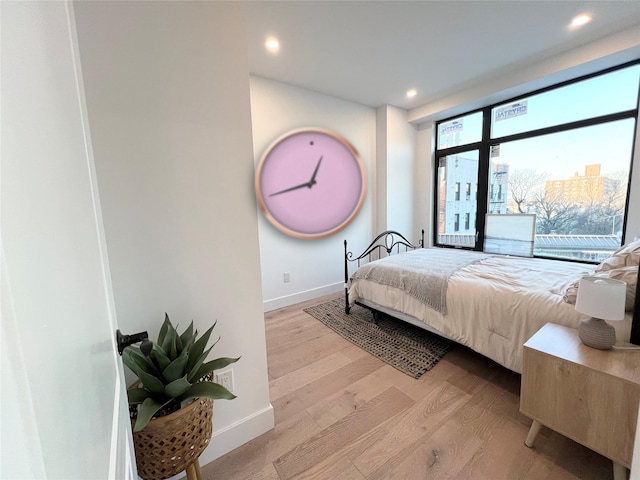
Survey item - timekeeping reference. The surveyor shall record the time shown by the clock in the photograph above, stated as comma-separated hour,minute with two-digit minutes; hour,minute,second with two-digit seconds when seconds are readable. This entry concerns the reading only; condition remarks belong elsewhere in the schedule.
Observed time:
12,42
